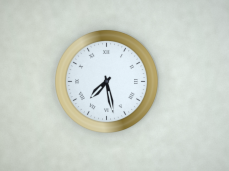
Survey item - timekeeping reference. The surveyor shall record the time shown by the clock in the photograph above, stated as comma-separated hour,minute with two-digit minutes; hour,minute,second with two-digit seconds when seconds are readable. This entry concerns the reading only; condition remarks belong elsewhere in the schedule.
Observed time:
7,28
